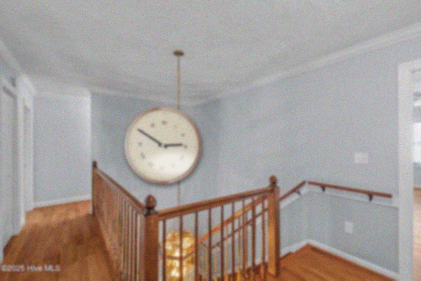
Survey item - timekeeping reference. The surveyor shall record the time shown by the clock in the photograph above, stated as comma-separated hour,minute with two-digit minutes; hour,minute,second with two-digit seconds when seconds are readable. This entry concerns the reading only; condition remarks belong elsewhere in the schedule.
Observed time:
2,50
